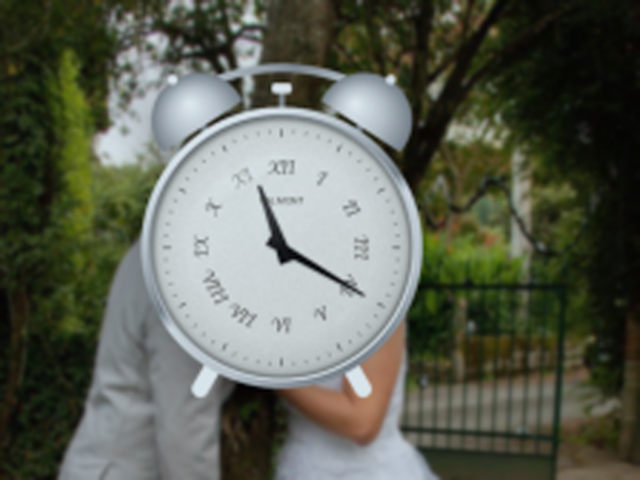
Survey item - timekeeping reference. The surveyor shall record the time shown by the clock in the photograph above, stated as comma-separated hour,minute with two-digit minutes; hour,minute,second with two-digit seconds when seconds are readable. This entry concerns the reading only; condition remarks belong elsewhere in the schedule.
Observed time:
11,20
